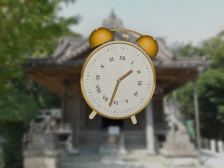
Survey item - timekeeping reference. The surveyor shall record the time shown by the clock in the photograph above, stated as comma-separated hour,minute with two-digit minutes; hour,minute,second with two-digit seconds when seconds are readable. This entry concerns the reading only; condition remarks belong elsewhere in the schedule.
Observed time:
1,32
